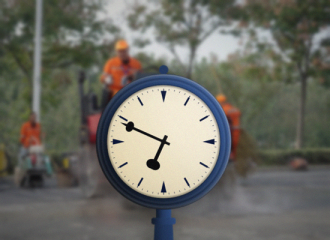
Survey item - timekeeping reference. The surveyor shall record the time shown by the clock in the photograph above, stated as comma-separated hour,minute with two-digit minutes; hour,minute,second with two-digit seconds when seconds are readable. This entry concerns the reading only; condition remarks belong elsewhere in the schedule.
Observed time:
6,49
